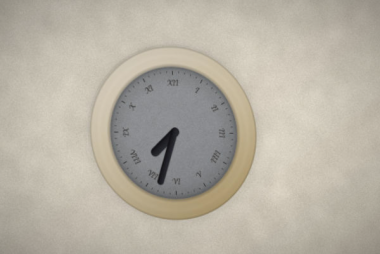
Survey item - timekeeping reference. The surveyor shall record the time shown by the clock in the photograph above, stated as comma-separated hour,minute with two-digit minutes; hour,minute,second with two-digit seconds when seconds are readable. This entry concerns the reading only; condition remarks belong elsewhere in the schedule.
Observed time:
7,33
